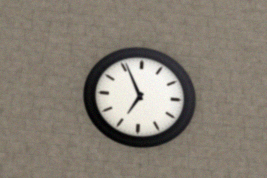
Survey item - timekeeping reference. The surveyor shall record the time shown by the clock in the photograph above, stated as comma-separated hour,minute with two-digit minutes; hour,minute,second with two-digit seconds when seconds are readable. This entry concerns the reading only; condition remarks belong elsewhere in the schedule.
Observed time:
6,56
